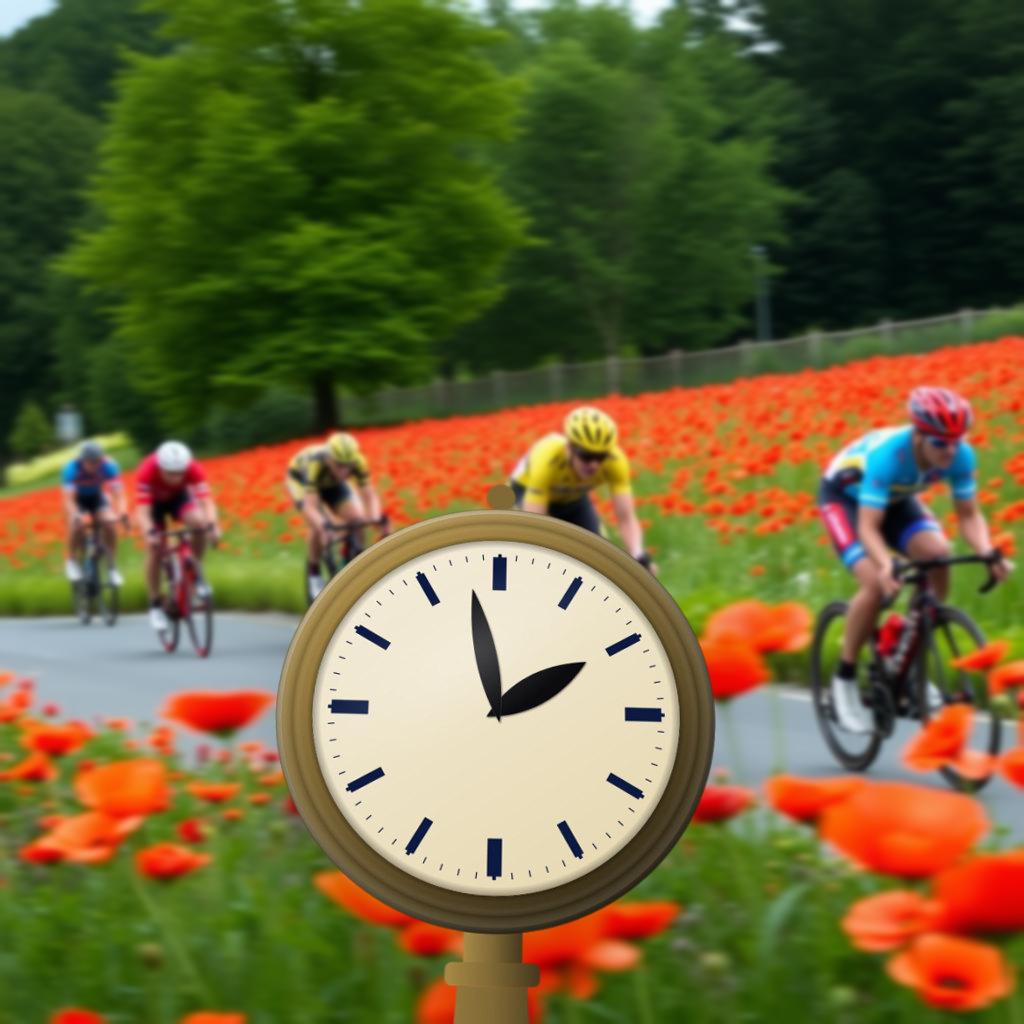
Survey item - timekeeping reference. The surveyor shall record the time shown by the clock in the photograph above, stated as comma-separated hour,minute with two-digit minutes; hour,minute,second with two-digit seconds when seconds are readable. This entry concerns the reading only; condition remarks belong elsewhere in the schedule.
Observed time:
1,58
